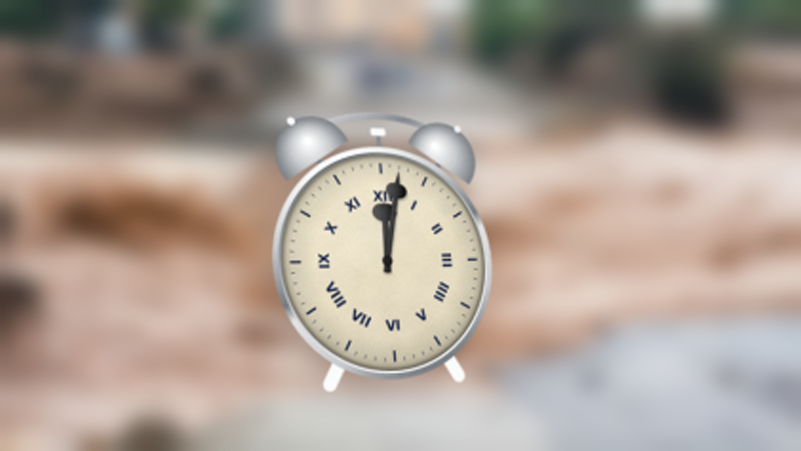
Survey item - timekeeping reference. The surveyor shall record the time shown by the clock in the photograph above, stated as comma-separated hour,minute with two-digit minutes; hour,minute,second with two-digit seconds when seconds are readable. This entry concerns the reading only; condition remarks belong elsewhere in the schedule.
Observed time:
12,02
